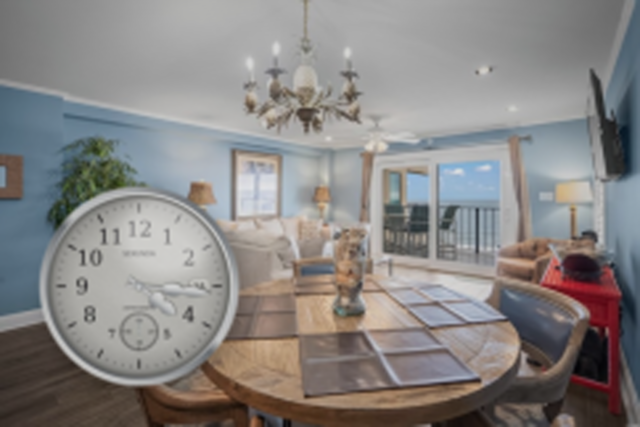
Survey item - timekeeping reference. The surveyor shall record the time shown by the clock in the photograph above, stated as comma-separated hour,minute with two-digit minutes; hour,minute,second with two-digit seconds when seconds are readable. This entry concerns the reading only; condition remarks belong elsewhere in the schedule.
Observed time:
4,16
